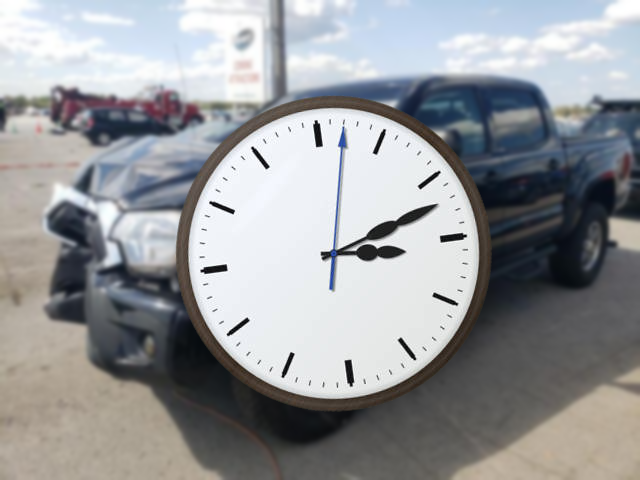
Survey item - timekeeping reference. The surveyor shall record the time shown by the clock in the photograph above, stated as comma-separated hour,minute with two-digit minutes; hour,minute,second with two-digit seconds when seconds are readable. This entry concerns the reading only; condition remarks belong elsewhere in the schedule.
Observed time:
3,12,02
